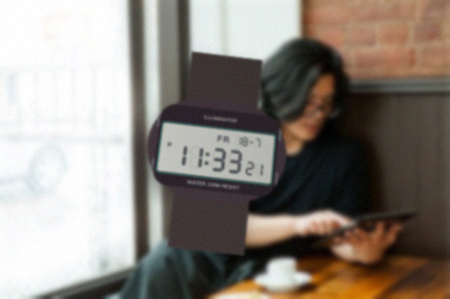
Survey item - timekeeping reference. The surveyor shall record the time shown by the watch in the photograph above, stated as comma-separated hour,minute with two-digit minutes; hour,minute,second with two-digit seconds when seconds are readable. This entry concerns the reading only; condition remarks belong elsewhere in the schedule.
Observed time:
11,33,21
